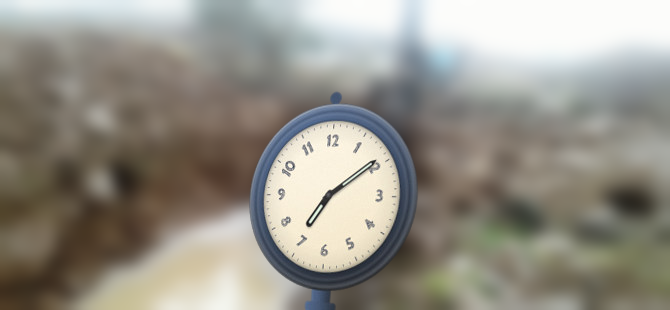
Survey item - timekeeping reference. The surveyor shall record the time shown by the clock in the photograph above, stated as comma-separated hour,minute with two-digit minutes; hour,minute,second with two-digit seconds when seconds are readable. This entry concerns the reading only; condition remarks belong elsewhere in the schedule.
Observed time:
7,09
